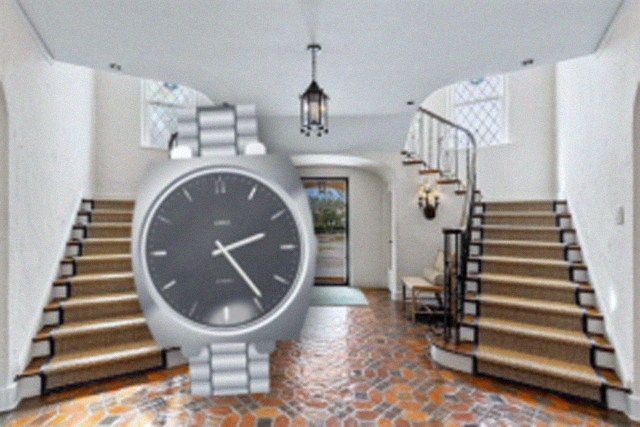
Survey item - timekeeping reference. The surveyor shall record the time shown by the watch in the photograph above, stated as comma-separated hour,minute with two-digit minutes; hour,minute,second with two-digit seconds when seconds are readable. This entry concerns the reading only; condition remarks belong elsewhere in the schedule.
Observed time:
2,24
